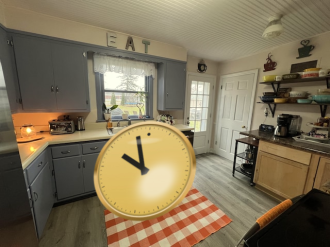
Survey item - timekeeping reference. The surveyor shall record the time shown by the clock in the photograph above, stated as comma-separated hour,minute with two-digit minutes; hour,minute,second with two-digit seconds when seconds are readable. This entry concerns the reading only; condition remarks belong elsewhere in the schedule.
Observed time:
9,57
